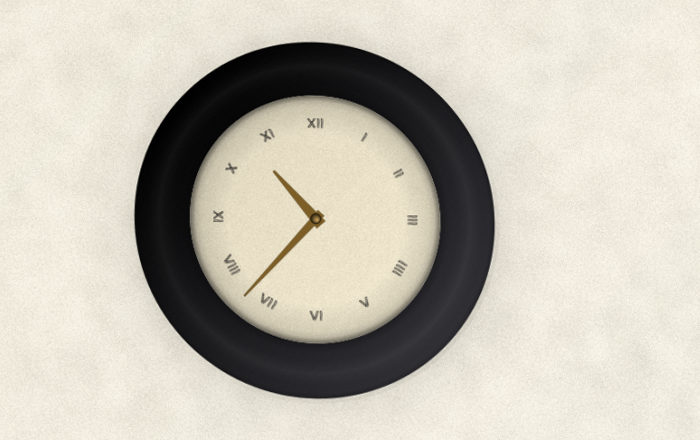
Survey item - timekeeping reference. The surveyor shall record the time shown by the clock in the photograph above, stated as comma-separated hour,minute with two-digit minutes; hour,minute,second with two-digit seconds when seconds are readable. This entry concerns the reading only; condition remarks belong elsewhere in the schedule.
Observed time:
10,37
